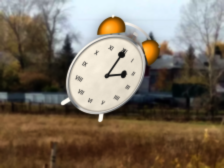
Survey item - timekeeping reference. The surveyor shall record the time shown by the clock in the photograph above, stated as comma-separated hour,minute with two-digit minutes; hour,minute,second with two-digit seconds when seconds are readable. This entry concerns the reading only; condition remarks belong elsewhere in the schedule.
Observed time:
2,00
